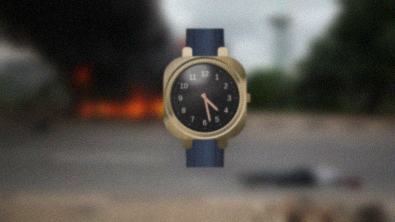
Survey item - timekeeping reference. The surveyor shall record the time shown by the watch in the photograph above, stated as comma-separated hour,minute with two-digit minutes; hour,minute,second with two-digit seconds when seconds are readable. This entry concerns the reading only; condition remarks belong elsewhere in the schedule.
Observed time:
4,28
